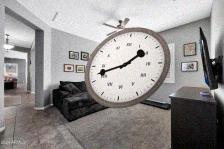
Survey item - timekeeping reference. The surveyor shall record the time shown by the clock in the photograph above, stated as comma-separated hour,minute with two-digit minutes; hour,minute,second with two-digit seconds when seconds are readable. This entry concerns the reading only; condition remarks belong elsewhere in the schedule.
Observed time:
1,42
